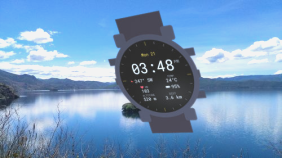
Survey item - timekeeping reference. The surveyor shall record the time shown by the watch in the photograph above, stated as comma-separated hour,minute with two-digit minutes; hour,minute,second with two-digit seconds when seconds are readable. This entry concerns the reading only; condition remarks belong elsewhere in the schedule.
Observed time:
3,48
